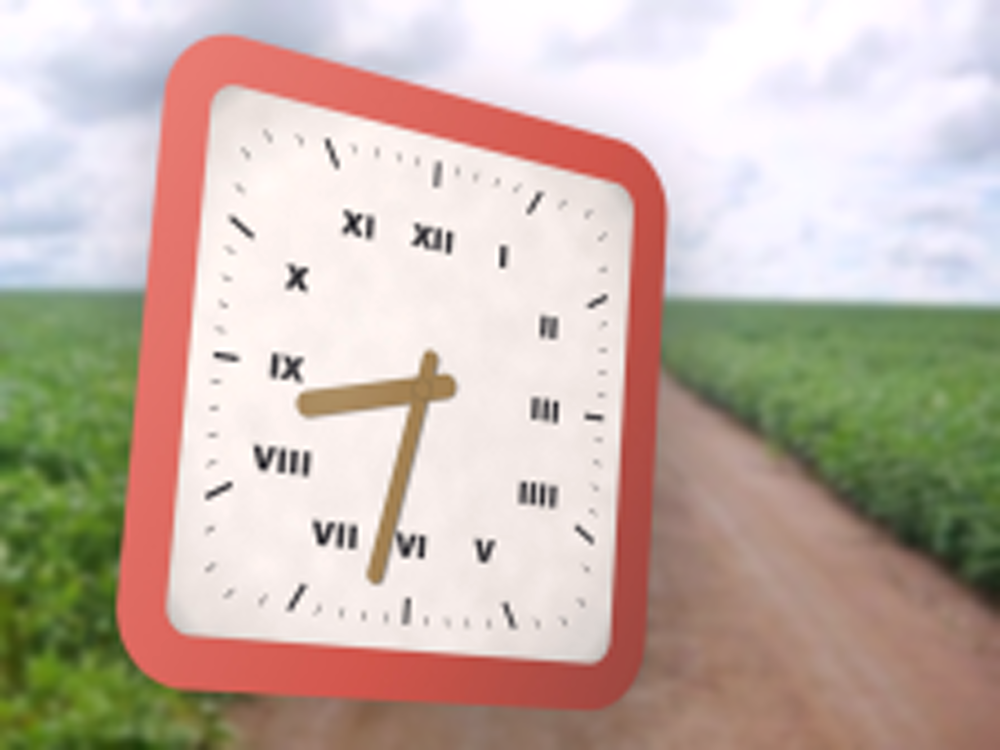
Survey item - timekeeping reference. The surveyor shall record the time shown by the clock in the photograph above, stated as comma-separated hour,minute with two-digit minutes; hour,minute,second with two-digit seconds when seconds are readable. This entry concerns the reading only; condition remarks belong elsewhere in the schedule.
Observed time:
8,32
